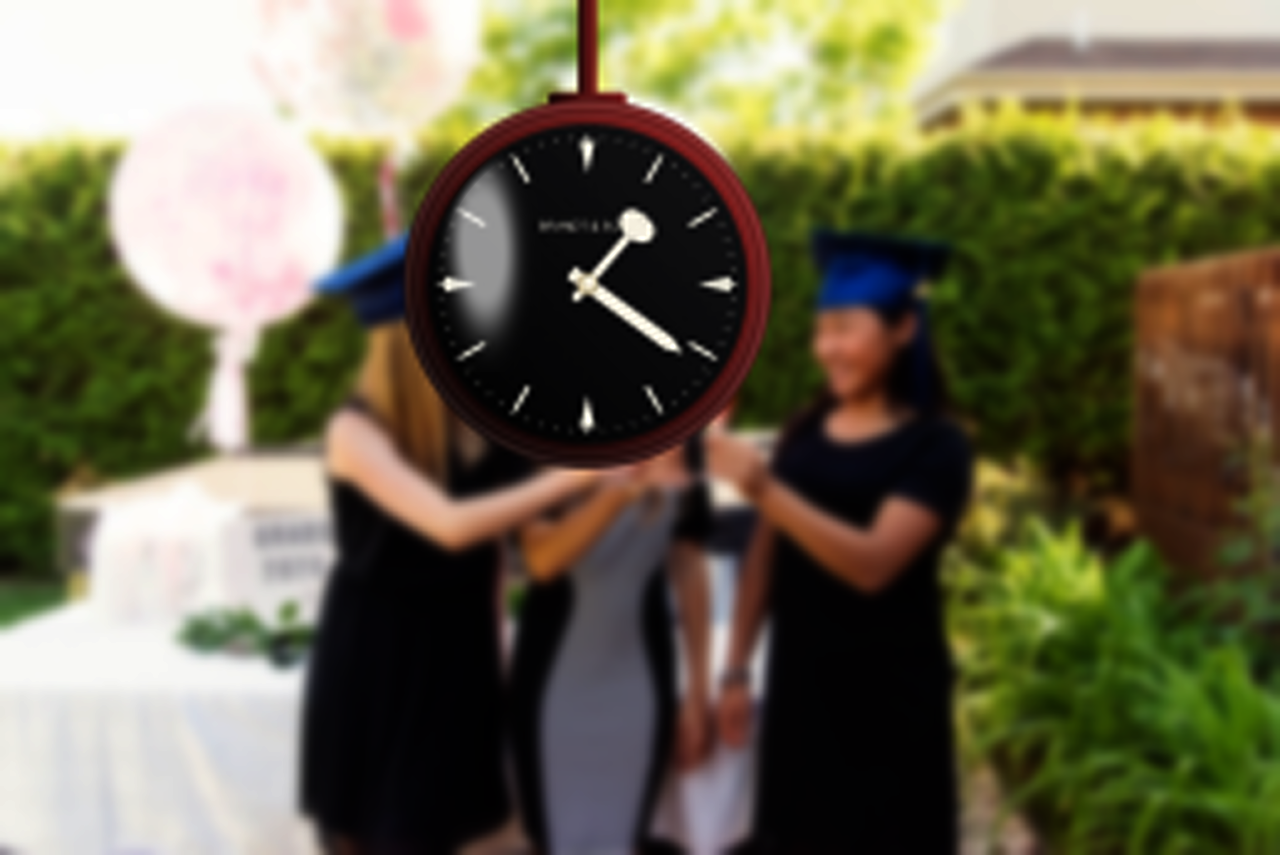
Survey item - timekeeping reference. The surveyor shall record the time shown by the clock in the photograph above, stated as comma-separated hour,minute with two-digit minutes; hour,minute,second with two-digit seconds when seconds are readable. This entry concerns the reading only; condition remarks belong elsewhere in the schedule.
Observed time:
1,21
